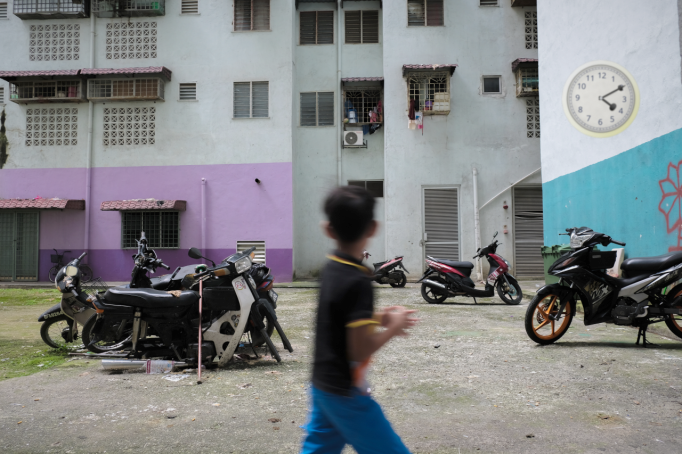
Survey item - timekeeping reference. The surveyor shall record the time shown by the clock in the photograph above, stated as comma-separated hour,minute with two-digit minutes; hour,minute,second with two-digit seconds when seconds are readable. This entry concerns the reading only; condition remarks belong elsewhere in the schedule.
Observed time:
4,10
